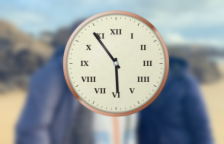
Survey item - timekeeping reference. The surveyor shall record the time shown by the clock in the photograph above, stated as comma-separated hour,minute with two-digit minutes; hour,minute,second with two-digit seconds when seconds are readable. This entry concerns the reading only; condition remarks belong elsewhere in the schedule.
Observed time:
5,54
